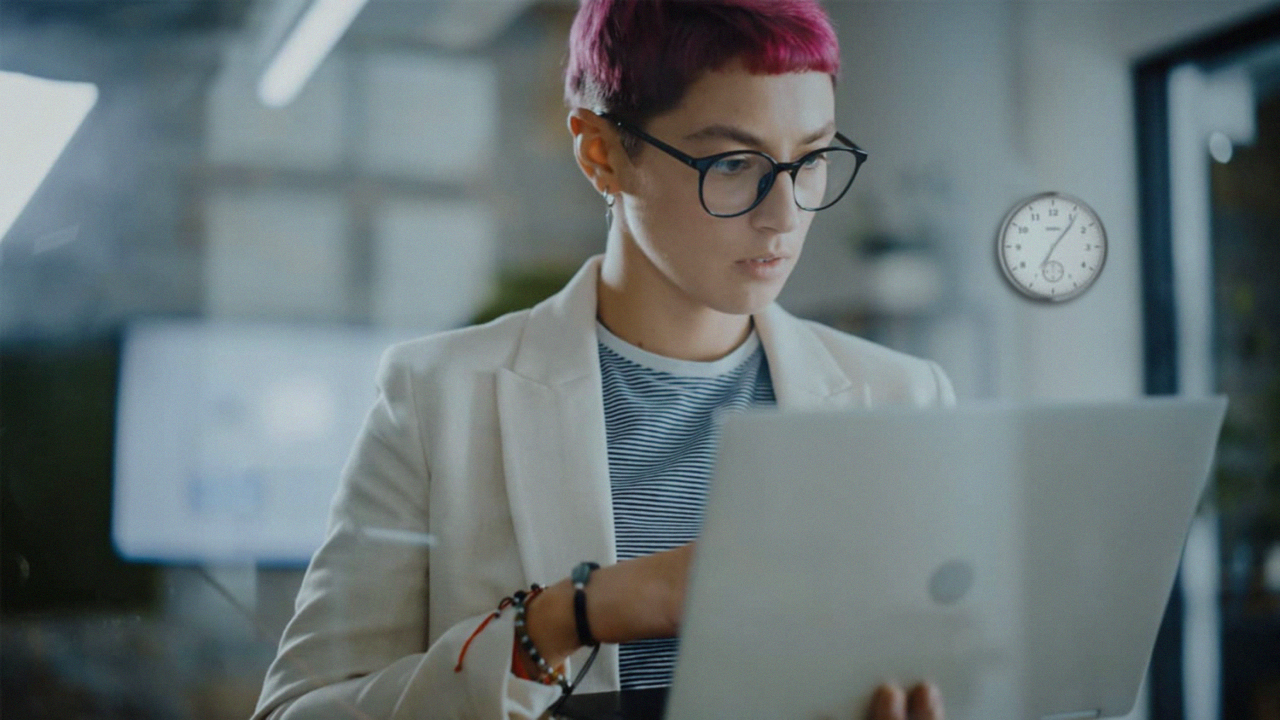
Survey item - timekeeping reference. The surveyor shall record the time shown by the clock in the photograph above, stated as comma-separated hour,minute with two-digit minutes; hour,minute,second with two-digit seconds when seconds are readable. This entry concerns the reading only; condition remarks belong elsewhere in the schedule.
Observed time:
7,06
